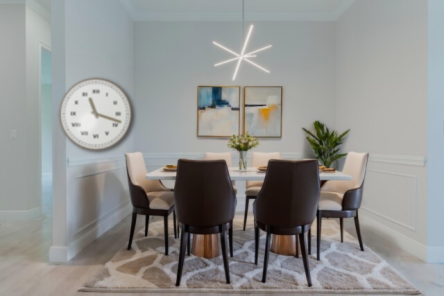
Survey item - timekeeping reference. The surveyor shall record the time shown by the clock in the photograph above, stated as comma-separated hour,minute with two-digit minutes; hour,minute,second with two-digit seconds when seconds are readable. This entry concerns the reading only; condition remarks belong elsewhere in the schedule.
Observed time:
11,18
